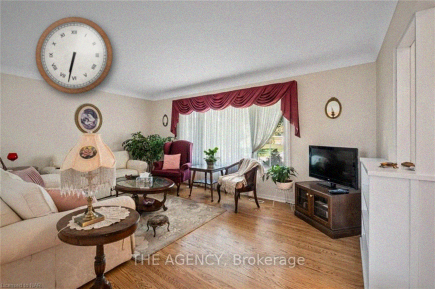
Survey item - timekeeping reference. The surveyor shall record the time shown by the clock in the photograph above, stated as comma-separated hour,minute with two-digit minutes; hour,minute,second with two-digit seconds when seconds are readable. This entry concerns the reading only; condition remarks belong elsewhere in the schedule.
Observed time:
6,32
